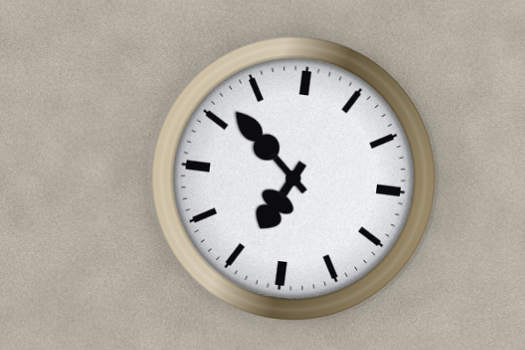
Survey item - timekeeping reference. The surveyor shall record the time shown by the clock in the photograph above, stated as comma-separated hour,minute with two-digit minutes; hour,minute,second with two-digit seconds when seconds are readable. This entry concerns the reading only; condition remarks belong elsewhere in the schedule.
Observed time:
6,52
